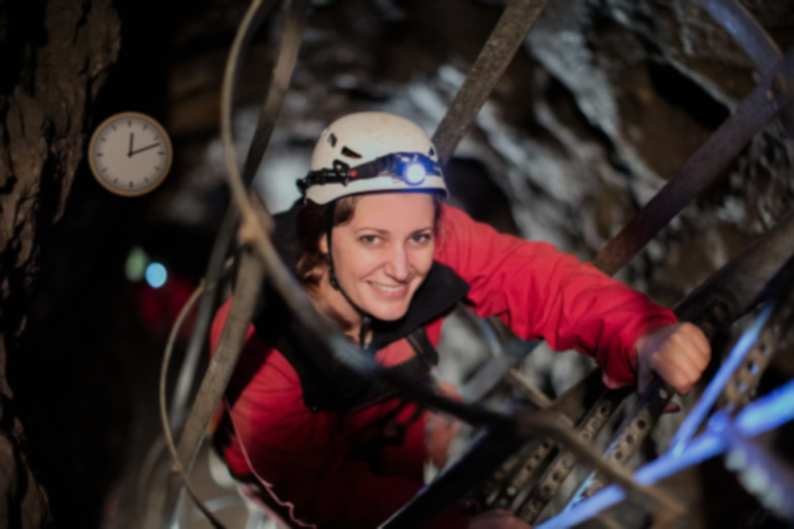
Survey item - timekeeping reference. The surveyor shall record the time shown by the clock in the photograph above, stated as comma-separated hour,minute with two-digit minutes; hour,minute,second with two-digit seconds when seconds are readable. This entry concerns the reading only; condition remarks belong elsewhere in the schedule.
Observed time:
12,12
